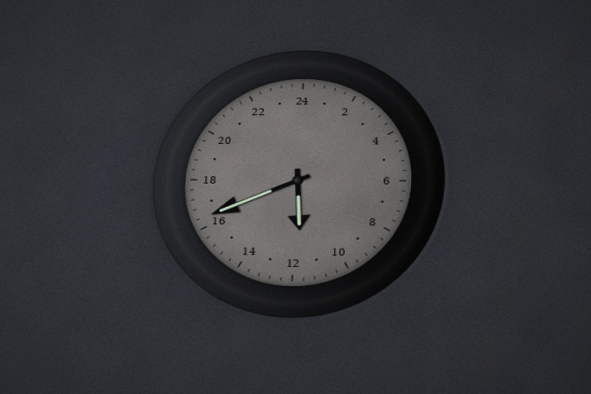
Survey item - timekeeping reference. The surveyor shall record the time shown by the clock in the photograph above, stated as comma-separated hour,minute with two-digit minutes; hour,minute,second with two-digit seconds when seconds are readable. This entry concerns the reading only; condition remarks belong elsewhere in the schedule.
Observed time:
11,41
